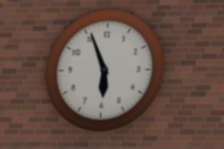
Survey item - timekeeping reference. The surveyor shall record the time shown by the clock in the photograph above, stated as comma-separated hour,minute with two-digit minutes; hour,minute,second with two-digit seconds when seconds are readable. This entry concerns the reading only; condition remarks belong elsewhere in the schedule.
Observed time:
5,56
